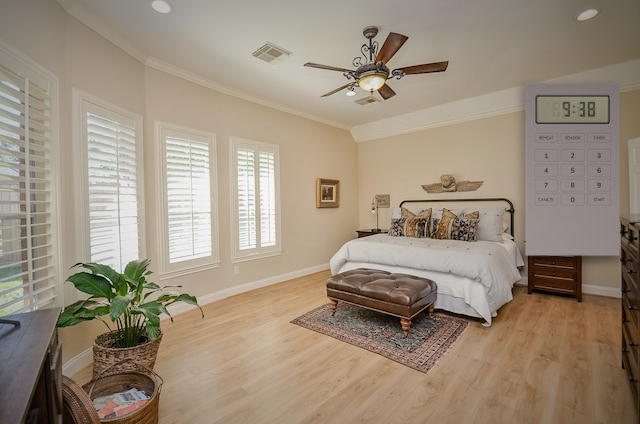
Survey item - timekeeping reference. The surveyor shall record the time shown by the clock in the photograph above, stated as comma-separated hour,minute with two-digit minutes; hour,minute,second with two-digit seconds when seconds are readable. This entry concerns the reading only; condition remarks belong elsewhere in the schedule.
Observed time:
9,38
